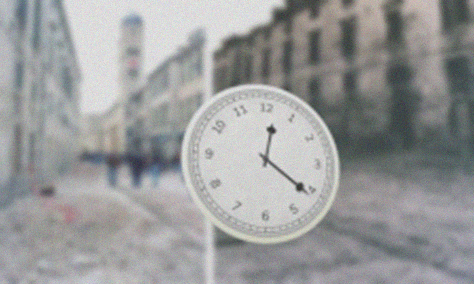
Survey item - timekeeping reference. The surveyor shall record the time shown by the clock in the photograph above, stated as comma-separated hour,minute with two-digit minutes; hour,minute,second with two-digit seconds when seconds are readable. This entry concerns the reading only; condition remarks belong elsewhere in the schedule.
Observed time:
12,21
